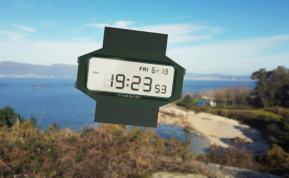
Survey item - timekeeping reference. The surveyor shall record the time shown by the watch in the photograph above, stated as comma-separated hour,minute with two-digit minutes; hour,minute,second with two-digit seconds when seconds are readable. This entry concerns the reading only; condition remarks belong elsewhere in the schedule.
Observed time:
19,23,53
